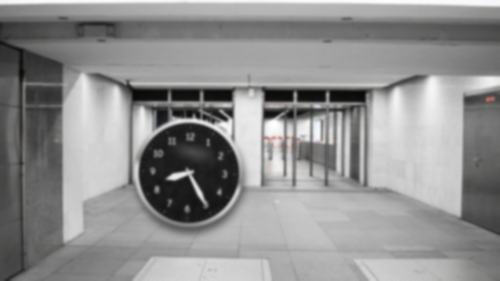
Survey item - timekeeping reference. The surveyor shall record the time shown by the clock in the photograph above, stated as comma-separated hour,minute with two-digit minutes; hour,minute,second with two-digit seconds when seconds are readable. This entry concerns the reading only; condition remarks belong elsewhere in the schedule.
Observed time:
8,25
